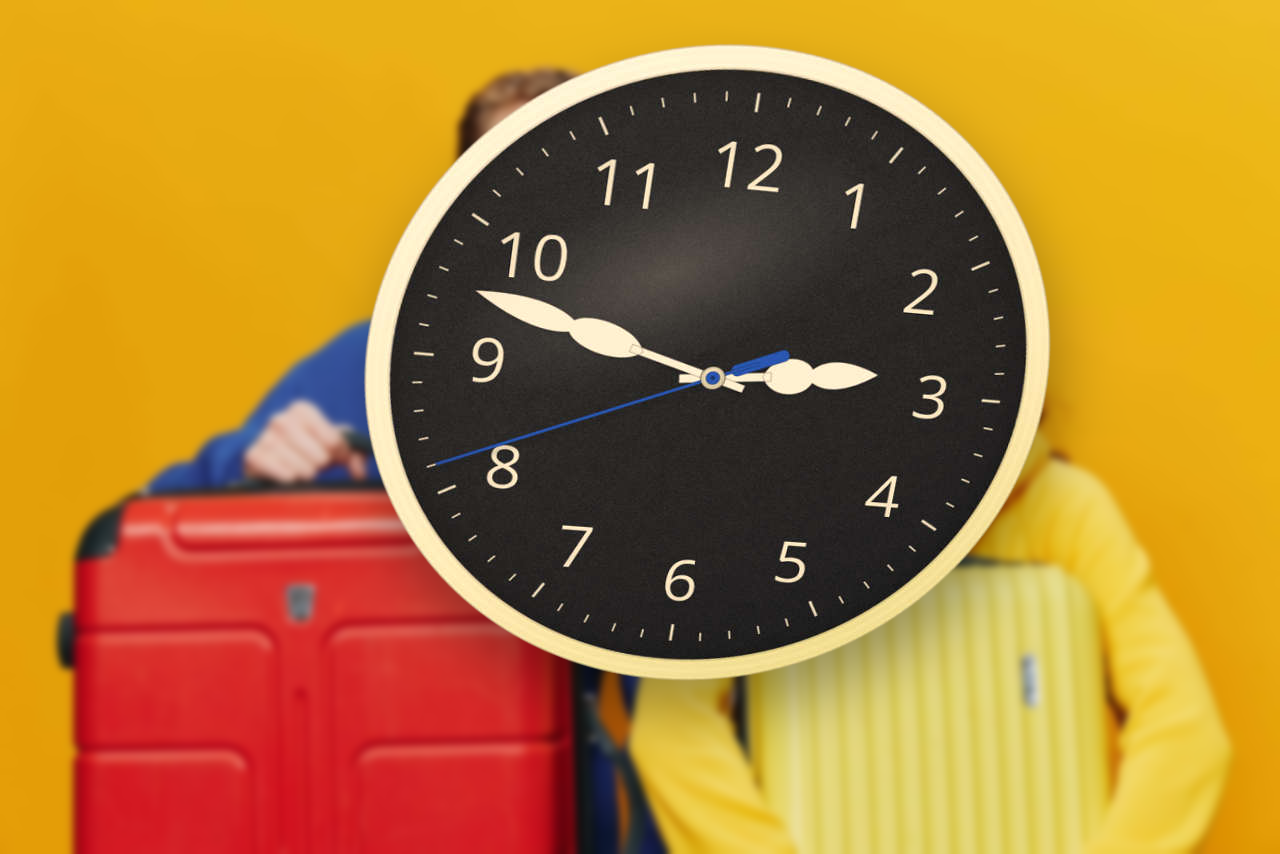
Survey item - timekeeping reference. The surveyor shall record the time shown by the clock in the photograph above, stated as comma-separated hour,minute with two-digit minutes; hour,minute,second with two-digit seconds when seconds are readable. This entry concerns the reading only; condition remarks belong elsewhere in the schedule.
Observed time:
2,47,41
